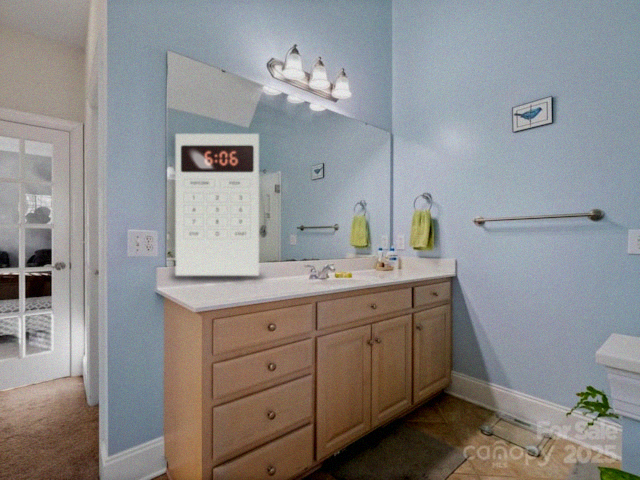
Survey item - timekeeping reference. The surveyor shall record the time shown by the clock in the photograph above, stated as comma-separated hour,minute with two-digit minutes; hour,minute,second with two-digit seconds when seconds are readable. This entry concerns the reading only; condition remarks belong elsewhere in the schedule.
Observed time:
6,06
